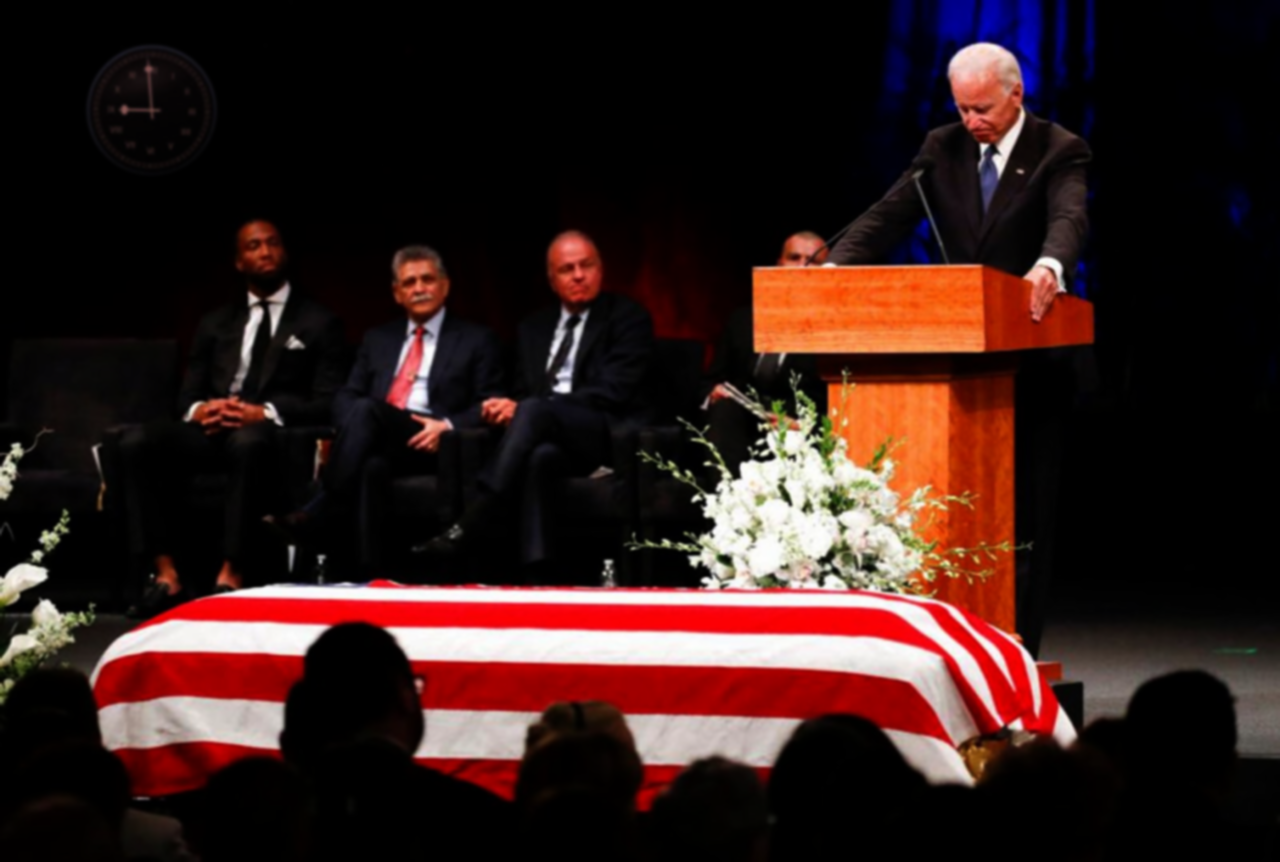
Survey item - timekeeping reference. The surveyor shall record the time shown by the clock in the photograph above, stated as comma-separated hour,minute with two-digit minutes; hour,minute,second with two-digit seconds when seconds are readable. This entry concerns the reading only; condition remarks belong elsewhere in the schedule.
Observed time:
8,59
